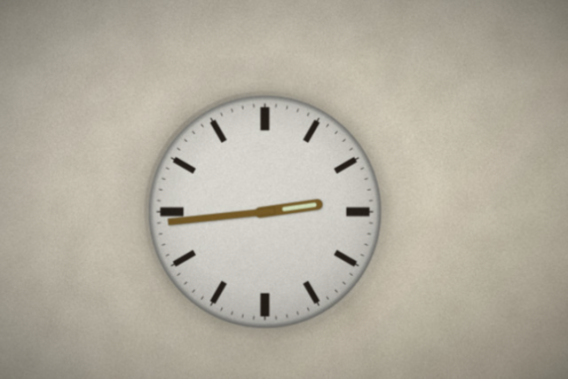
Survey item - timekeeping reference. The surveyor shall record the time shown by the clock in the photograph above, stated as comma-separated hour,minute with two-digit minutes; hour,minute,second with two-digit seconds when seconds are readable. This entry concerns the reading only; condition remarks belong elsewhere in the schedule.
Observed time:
2,44
